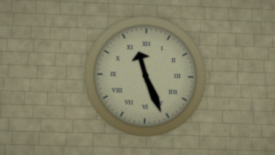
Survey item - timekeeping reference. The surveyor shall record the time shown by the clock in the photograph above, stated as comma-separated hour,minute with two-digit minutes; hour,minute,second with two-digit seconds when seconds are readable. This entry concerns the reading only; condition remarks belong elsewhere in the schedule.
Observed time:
11,26
